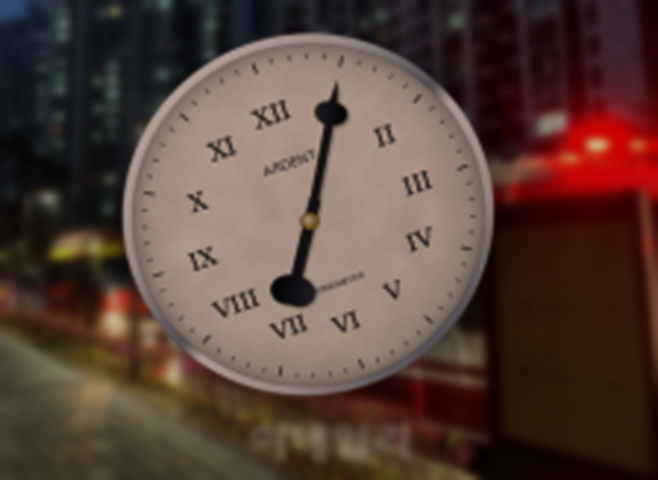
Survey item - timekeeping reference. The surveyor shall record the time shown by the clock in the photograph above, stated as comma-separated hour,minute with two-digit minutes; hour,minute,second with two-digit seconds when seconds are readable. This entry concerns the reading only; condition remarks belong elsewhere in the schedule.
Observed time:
7,05
